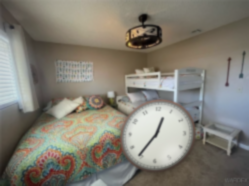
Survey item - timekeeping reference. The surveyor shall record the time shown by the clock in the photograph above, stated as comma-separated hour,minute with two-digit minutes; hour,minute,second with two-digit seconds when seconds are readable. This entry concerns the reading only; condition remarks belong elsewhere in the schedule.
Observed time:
12,36
